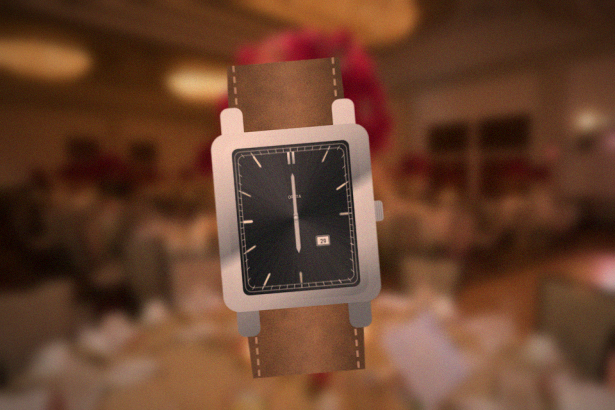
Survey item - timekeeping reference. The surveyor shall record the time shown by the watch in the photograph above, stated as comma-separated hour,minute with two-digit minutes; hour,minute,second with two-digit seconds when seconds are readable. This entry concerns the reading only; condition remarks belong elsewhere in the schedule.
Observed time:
6,00
